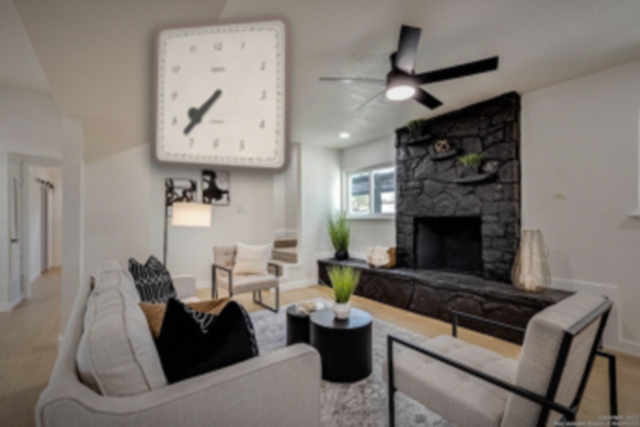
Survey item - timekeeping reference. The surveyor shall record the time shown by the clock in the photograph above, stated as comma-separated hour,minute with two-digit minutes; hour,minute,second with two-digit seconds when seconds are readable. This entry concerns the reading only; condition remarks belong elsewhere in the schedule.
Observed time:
7,37
